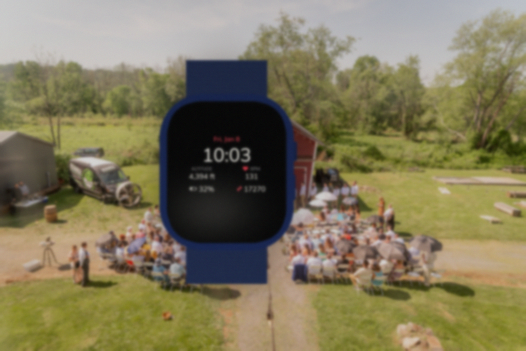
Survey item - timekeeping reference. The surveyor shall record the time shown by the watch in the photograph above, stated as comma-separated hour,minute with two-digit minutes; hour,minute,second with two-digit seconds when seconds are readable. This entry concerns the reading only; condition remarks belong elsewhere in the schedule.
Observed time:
10,03
